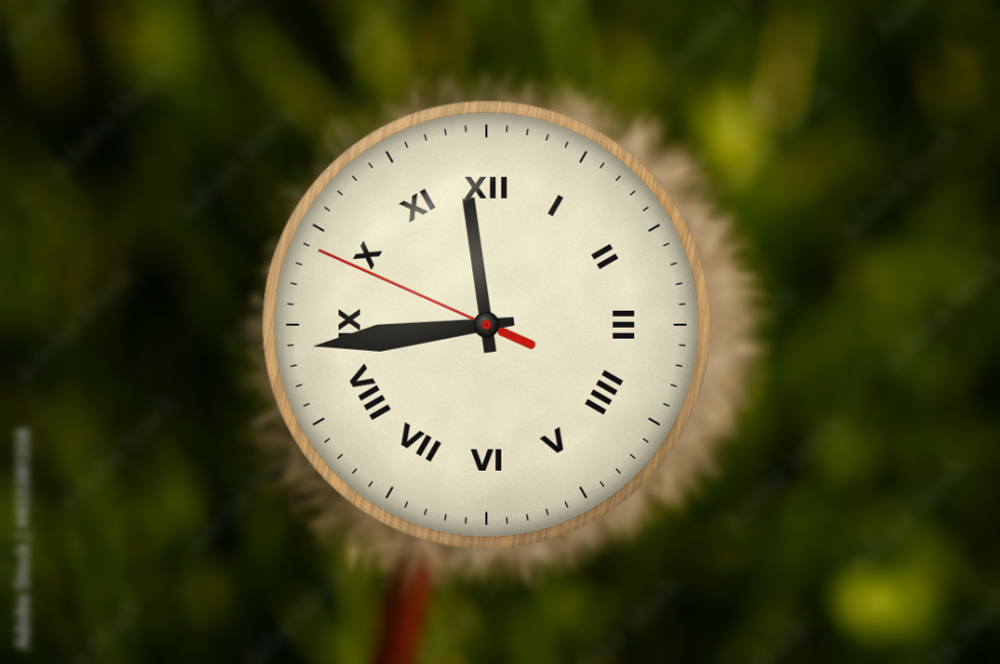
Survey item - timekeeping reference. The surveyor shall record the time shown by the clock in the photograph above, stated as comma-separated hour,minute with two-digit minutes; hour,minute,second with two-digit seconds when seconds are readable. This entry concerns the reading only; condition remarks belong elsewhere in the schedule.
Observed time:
11,43,49
